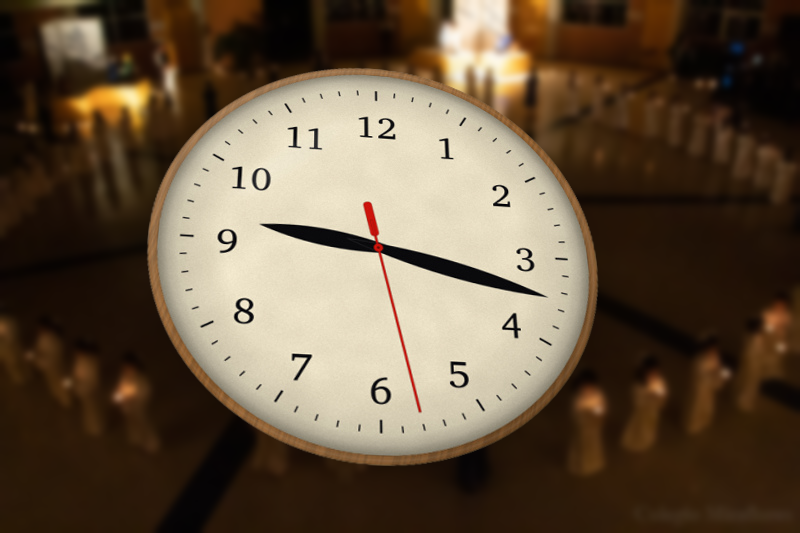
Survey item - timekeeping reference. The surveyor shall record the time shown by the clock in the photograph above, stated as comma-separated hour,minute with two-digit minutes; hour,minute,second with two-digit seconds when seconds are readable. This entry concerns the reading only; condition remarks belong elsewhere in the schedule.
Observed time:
9,17,28
